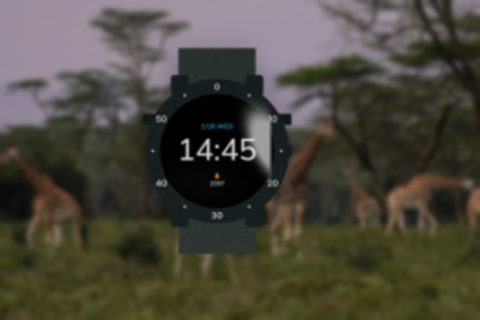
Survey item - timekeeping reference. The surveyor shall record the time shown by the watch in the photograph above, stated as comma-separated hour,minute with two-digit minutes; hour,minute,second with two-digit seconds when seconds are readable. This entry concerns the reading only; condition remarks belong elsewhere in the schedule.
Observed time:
14,45
